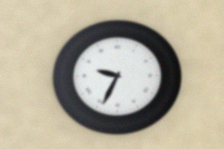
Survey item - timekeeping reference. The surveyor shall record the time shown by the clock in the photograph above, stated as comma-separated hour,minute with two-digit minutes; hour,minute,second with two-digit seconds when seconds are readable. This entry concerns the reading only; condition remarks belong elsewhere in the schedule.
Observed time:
9,34
